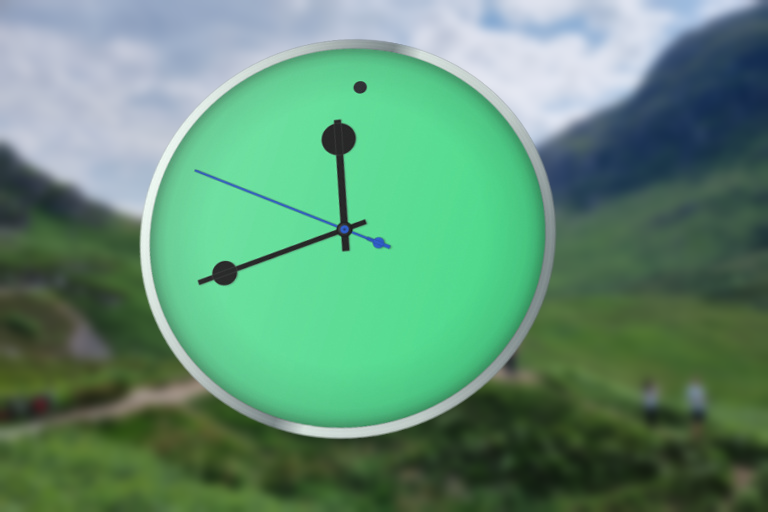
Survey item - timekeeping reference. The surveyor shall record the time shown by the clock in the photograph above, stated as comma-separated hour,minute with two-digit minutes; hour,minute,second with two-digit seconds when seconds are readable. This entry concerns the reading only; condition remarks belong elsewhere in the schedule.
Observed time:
11,40,48
